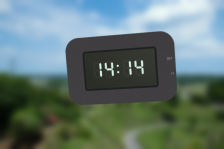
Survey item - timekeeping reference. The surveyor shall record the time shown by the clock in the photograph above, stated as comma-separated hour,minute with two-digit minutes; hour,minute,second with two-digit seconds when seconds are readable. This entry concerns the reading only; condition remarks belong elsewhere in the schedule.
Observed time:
14,14
